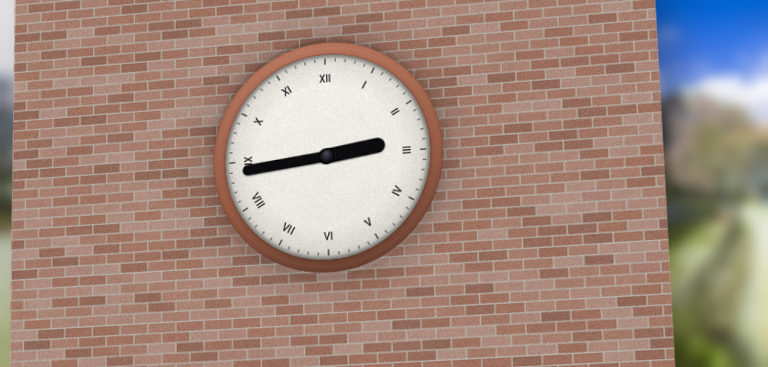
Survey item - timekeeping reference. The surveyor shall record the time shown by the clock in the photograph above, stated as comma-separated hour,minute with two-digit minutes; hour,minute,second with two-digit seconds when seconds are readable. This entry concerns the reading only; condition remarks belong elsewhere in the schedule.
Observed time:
2,44
